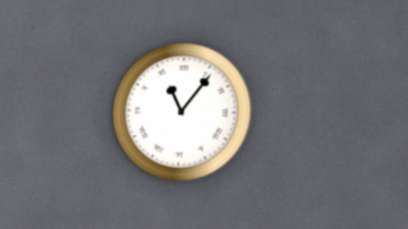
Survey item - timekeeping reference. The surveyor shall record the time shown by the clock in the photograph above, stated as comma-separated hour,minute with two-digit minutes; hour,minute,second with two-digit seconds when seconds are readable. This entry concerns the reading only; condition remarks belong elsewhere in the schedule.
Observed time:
11,06
